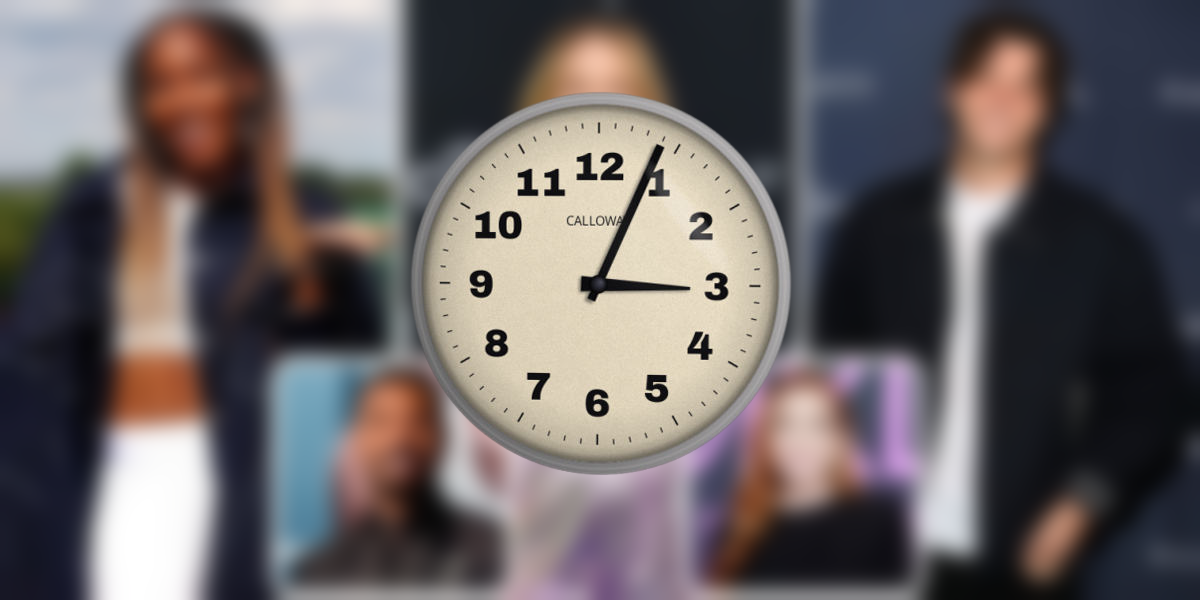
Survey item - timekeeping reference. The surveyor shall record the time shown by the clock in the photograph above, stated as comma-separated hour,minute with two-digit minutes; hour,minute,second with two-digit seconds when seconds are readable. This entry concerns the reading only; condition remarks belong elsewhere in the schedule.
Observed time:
3,04
